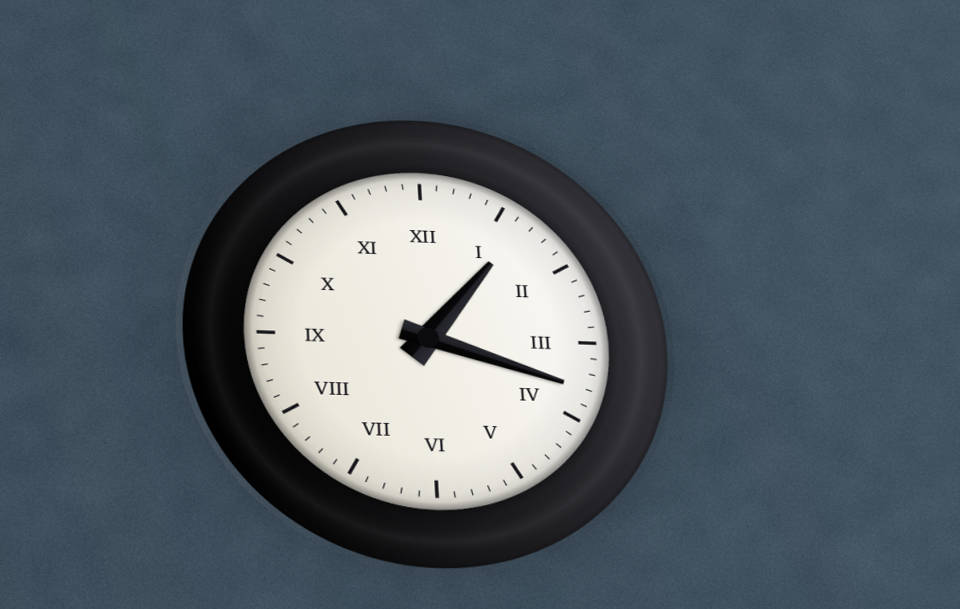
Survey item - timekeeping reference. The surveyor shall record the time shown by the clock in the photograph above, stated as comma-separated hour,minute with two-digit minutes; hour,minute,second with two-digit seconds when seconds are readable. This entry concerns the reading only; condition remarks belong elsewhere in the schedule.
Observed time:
1,18
